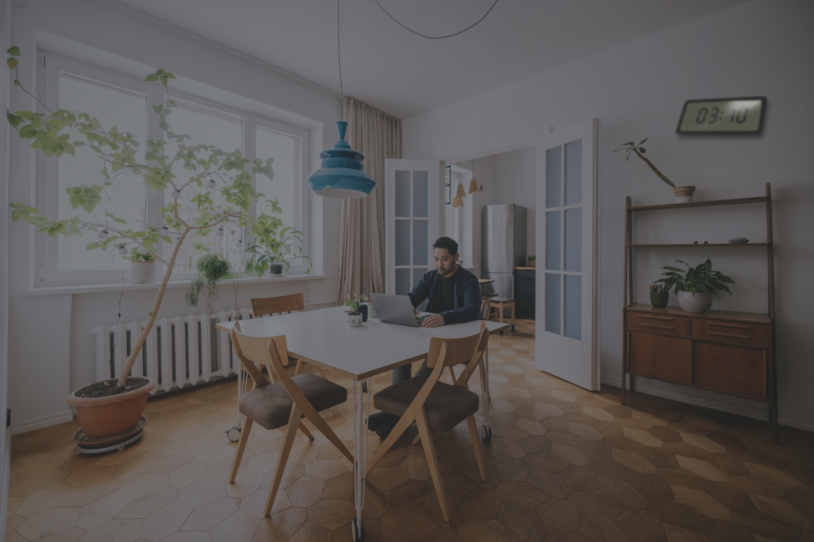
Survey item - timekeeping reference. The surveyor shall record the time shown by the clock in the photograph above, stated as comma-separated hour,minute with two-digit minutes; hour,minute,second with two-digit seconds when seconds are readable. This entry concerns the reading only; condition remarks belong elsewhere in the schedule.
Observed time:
3,10
